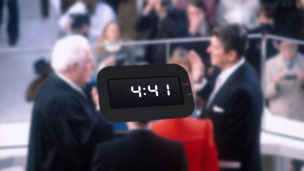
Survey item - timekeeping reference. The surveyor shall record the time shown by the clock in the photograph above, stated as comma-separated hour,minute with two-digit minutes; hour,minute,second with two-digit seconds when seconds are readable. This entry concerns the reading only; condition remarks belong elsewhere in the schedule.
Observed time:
4,41
